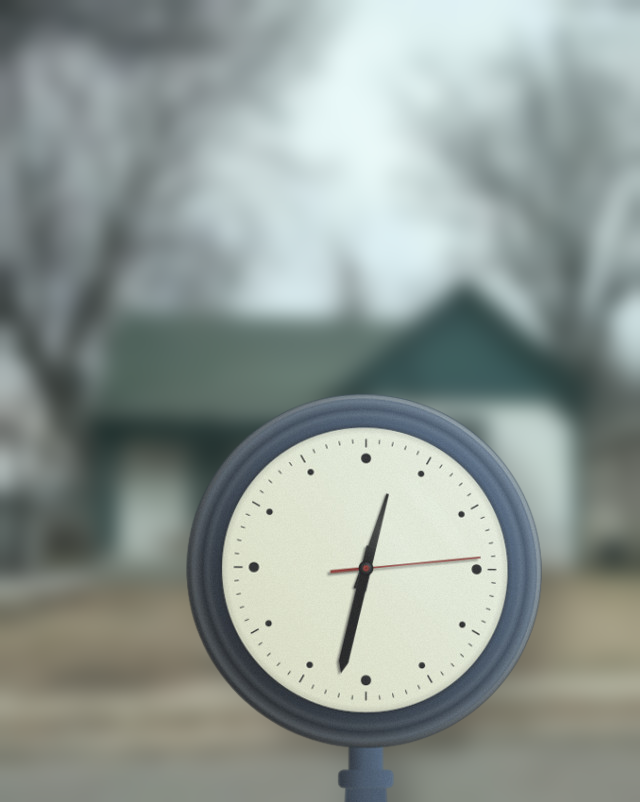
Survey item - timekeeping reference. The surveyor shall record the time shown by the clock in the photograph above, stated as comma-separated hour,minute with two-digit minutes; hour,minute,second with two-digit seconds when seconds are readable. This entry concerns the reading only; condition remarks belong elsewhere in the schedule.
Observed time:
12,32,14
